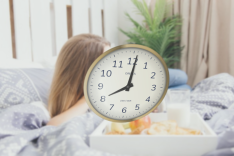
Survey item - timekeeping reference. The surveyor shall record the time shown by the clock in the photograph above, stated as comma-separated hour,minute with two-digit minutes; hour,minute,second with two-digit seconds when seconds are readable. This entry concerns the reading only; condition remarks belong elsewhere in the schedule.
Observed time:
8,01
